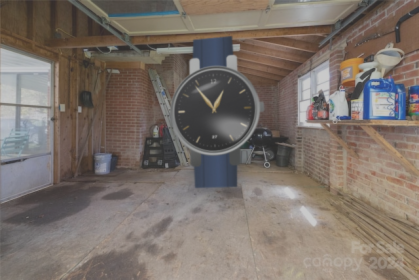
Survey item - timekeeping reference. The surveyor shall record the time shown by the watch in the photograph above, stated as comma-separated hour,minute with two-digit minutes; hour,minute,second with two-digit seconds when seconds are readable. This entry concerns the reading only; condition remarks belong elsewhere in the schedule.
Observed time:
12,54
